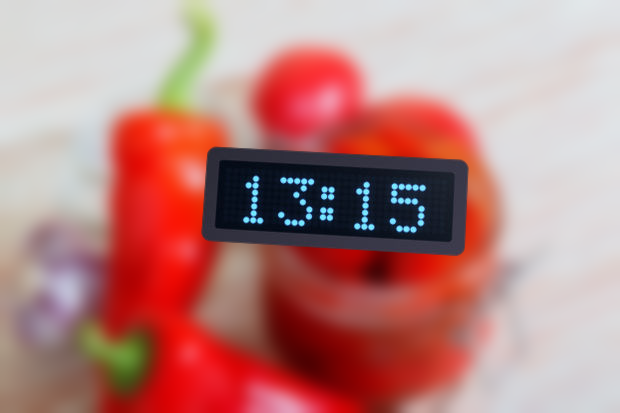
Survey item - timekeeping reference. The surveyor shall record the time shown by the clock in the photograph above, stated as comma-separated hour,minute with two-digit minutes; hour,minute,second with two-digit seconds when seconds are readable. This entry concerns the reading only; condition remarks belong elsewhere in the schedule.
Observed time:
13,15
